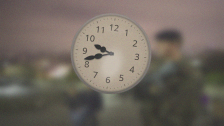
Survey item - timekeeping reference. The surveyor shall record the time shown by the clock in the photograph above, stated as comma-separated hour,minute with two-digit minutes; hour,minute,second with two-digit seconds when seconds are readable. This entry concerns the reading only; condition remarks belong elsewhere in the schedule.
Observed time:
9,42
